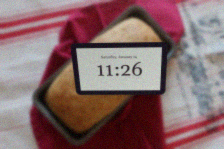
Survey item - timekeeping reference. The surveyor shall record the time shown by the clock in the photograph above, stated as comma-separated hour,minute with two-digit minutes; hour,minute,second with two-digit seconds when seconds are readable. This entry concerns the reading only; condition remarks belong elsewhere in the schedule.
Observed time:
11,26
